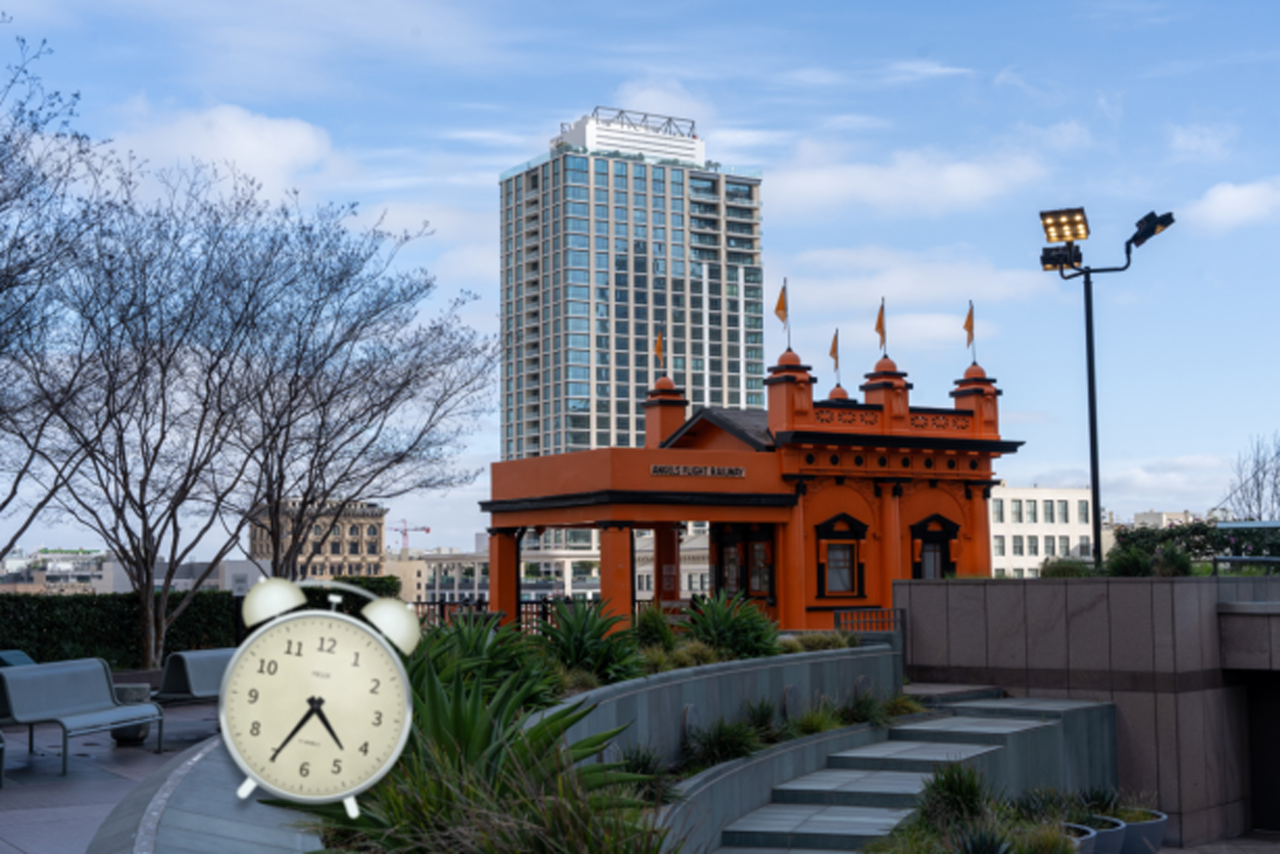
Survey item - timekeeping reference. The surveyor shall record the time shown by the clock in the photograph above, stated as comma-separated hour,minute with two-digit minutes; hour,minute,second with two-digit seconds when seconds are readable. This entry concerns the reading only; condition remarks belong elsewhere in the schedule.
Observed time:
4,35
